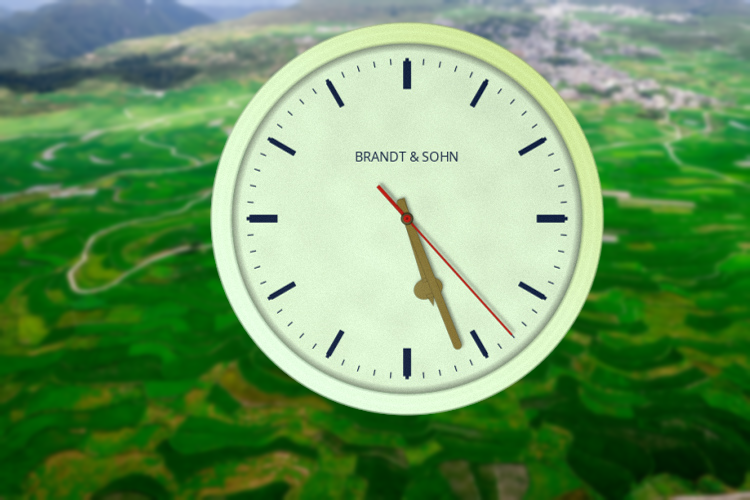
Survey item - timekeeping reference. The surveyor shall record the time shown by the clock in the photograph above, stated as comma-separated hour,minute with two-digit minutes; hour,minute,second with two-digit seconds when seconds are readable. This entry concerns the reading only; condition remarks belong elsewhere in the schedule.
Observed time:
5,26,23
